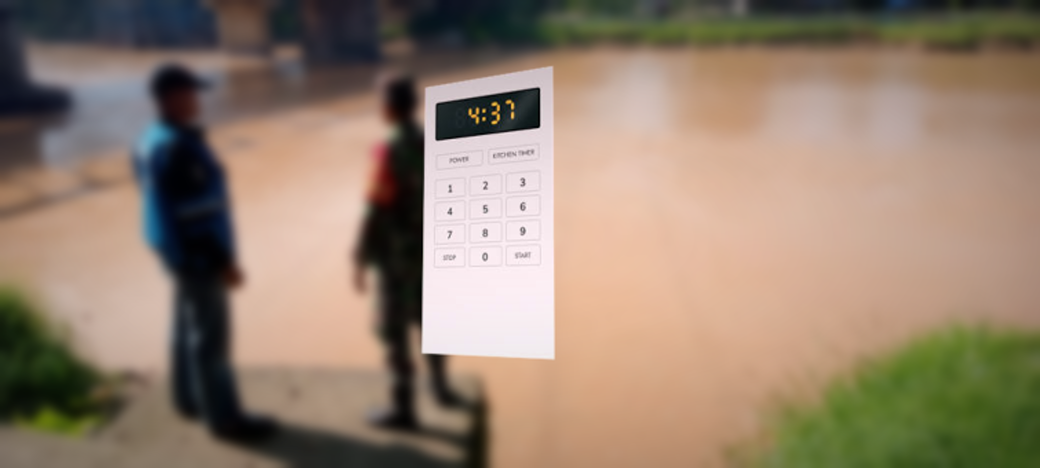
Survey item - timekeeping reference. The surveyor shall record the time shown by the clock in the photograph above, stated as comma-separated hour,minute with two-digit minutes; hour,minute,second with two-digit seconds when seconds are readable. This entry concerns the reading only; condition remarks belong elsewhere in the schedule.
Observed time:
4,37
